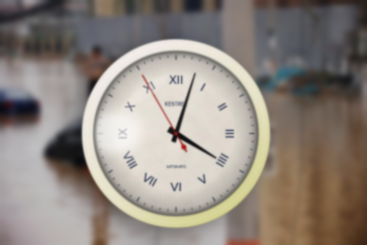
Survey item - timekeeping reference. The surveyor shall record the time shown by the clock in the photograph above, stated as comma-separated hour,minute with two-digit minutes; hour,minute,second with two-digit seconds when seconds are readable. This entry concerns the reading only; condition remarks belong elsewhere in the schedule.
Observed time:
4,02,55
